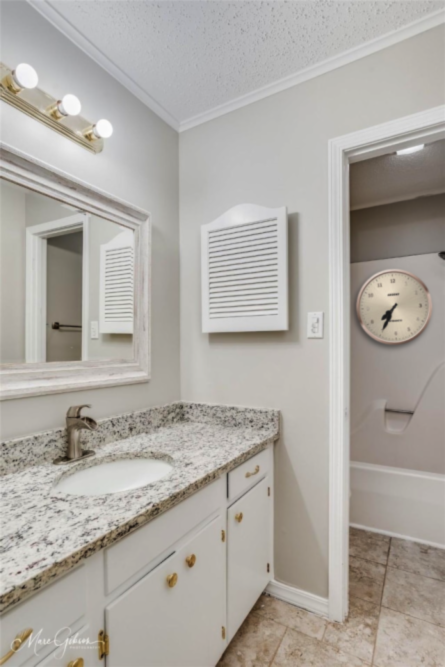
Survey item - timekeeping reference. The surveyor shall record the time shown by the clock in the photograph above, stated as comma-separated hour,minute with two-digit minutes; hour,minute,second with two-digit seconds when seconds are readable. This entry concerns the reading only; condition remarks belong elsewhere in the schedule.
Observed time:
7,35
